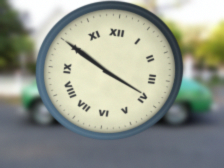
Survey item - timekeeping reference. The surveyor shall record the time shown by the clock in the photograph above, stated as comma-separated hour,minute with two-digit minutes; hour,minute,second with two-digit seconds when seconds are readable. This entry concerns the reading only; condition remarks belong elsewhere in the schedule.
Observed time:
3,50
